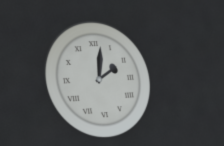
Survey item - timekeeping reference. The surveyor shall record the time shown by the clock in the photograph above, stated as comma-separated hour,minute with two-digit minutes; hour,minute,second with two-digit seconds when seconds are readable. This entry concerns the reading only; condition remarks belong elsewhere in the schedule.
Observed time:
2,02
